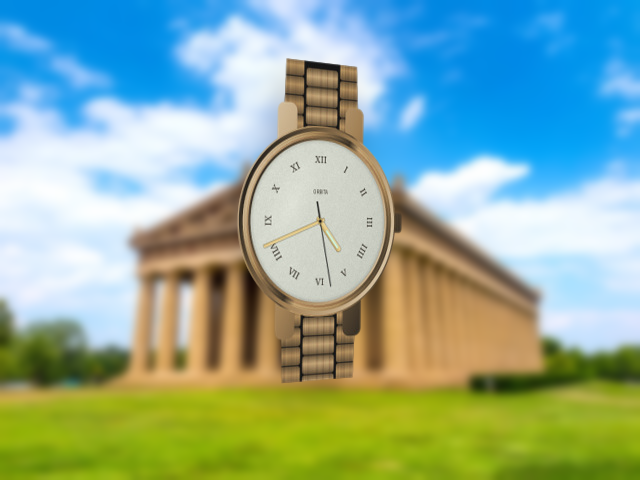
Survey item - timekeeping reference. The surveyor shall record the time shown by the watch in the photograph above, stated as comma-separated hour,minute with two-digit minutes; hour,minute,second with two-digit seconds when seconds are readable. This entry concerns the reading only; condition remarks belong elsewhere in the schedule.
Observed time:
4,41,28
